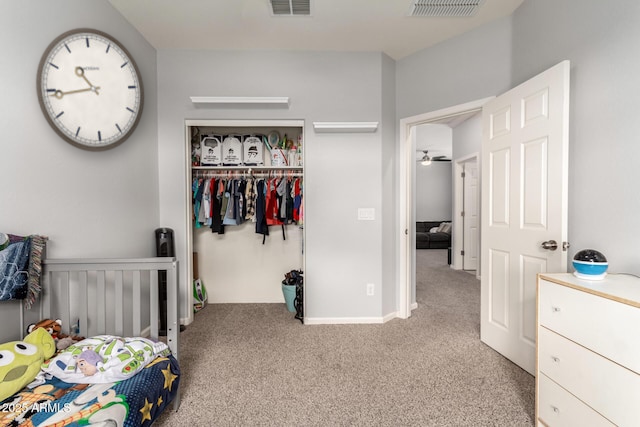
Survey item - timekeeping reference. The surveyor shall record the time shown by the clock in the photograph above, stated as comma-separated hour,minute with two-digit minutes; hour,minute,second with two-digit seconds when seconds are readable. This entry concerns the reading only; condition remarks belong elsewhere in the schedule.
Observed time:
10,44
